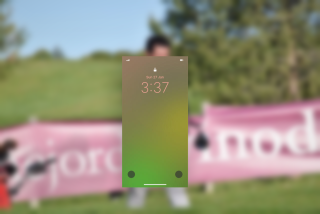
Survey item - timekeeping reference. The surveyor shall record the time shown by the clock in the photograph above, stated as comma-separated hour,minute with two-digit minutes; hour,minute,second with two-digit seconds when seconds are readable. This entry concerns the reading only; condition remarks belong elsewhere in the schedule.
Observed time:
3,37
